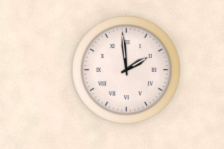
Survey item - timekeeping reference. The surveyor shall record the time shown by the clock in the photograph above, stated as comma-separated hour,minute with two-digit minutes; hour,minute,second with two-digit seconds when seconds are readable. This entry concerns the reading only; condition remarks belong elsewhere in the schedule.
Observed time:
1,59
